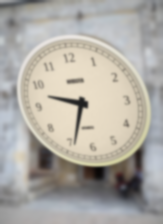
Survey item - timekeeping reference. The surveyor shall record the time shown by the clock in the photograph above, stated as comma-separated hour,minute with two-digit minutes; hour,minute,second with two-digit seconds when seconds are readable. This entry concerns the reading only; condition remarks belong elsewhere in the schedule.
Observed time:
9,34
